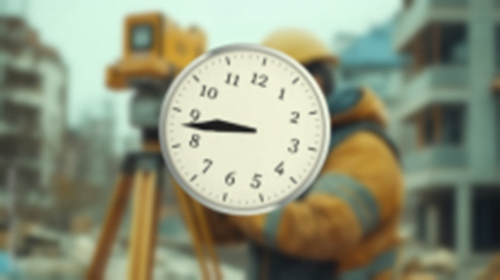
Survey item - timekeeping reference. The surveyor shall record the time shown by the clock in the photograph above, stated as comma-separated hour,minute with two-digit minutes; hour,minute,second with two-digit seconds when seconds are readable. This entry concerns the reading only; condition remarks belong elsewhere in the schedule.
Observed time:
8,43
